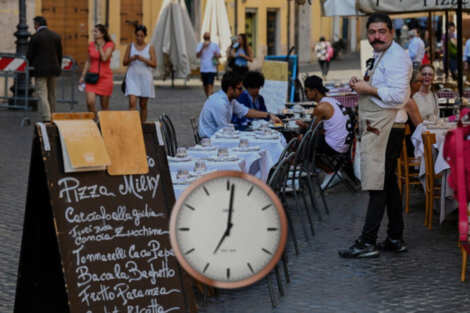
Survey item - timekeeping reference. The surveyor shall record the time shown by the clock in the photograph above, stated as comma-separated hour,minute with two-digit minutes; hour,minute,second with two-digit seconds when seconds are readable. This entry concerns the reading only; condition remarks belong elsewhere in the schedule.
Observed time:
7,01
